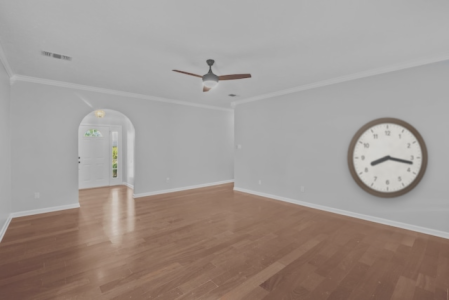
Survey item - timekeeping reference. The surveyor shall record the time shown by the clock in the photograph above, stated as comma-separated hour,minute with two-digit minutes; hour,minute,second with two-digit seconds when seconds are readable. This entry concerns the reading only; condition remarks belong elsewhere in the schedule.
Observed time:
8,17
